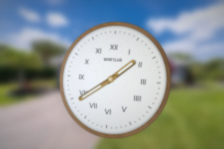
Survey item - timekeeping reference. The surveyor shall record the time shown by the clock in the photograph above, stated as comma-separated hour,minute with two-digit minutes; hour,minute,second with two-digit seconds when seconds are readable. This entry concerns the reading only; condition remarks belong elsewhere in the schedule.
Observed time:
1,39
